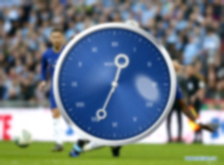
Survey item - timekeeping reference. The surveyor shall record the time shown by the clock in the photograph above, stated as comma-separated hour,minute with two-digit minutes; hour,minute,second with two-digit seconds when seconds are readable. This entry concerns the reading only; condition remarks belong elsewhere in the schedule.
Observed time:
12,34
